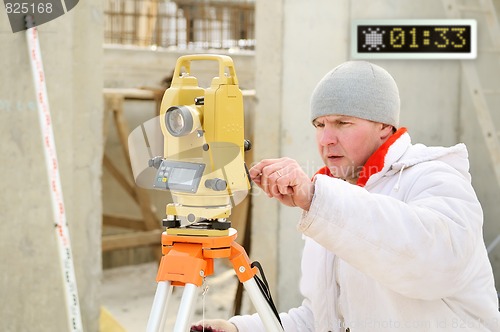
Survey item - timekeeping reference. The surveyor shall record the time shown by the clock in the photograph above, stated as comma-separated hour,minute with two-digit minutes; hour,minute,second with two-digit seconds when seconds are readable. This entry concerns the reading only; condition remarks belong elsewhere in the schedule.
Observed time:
1,33
